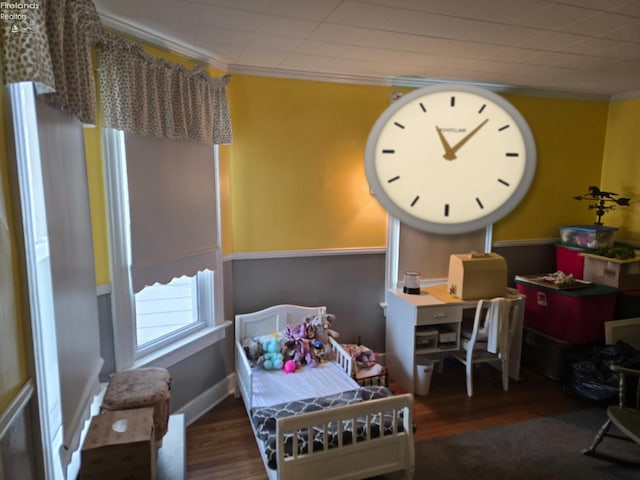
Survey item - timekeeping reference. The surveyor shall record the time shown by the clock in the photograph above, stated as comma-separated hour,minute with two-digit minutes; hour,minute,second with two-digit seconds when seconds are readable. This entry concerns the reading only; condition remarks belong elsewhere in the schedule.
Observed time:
11,07
